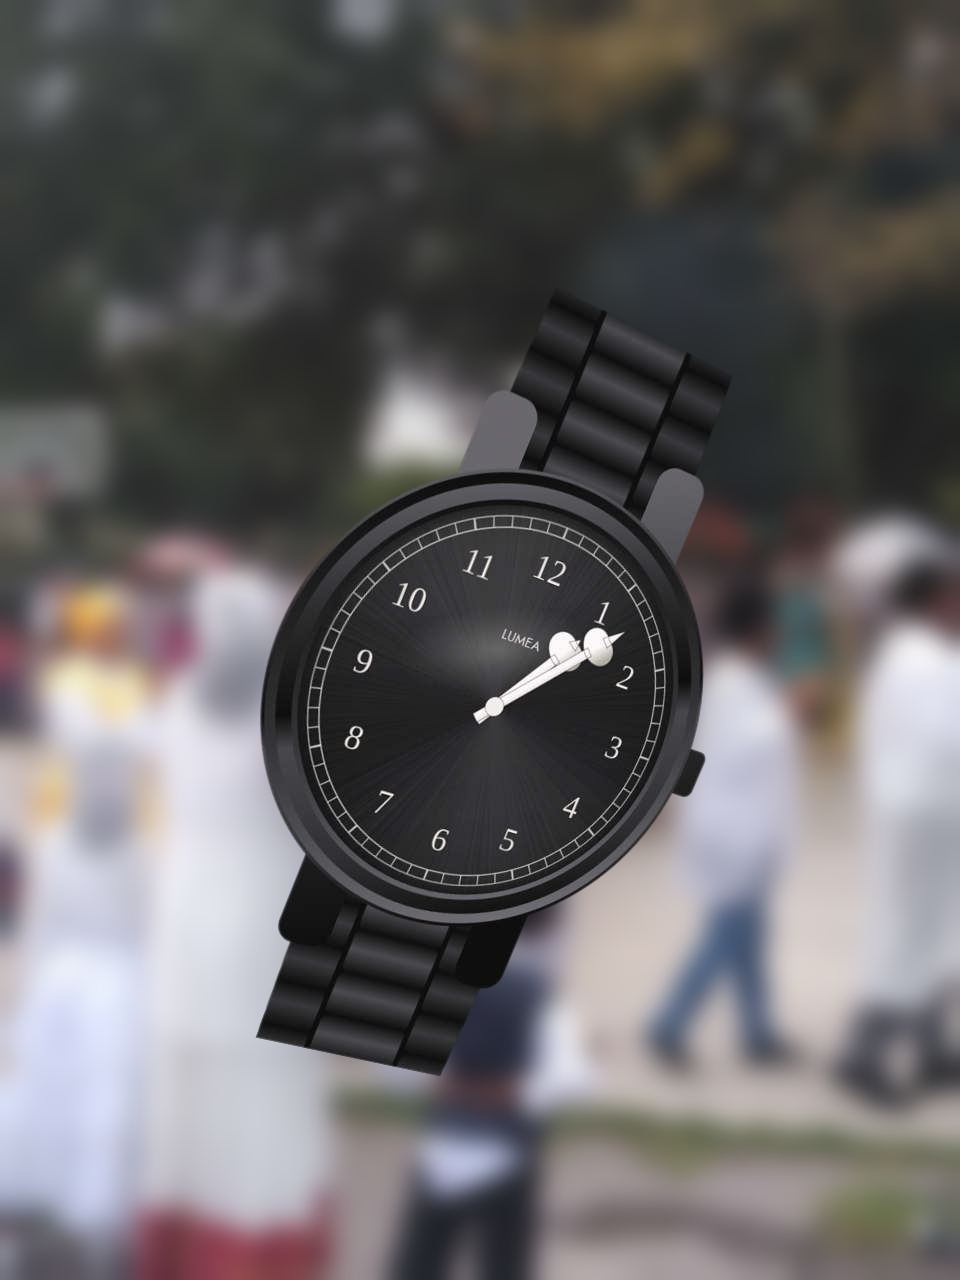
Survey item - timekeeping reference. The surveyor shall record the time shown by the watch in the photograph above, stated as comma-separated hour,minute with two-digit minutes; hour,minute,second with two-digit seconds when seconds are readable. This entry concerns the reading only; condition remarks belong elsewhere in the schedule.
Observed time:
1,07
